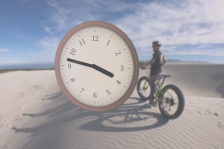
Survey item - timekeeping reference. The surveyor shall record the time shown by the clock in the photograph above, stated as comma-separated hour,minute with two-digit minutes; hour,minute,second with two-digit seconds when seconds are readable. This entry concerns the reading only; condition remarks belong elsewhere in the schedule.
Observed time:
3,47
